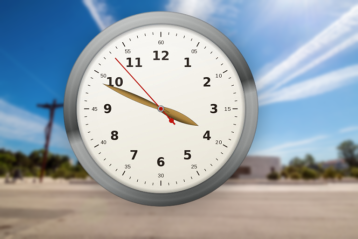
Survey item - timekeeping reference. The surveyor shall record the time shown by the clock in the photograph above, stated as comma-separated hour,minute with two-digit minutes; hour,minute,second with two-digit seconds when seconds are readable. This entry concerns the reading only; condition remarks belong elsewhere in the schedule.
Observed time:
3,48,53
